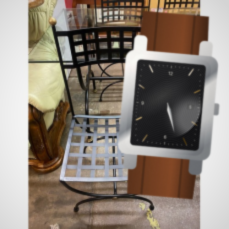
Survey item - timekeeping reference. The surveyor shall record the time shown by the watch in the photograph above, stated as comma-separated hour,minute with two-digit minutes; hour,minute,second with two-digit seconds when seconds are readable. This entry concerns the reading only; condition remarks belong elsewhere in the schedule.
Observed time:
5,27
